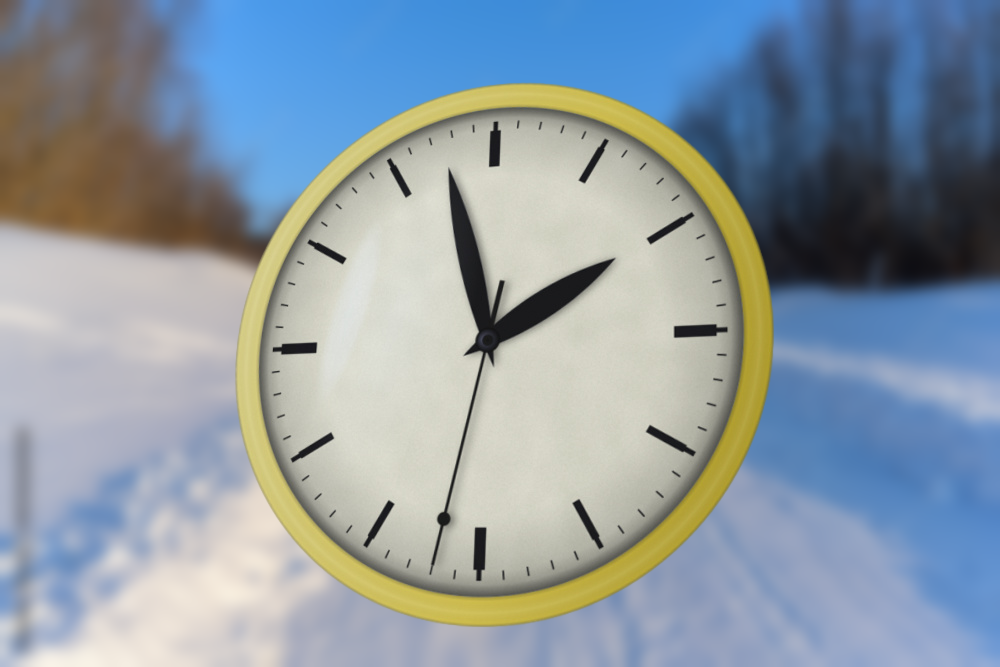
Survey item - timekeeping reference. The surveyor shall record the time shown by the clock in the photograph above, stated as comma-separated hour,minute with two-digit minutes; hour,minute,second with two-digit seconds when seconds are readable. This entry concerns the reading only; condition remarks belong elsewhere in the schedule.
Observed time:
1,57,32
